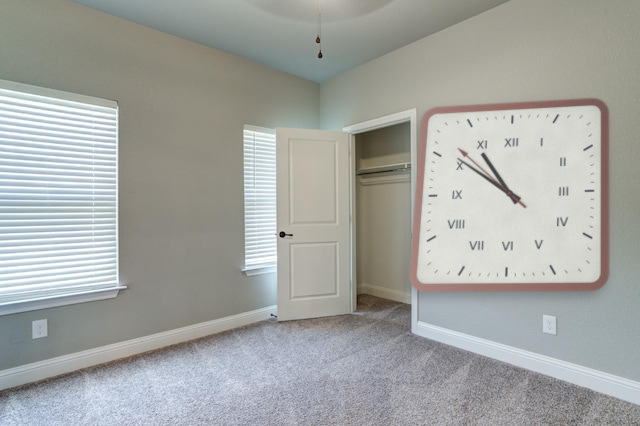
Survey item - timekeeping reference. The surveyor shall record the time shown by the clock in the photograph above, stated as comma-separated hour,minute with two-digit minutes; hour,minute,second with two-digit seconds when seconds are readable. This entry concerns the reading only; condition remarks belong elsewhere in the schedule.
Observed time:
10,50,52
